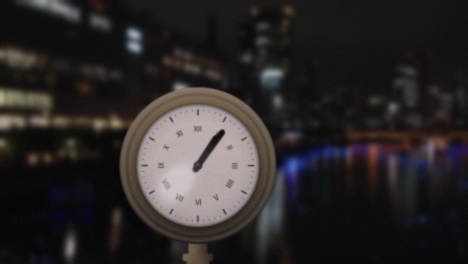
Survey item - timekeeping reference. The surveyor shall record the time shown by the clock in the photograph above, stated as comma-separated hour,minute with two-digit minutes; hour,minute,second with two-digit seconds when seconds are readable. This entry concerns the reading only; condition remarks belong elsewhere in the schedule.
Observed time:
1,06
